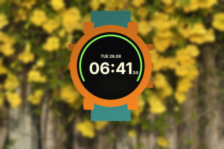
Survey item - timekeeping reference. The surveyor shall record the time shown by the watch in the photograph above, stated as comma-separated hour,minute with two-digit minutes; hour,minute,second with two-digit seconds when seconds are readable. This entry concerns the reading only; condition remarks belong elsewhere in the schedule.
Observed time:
6,41
